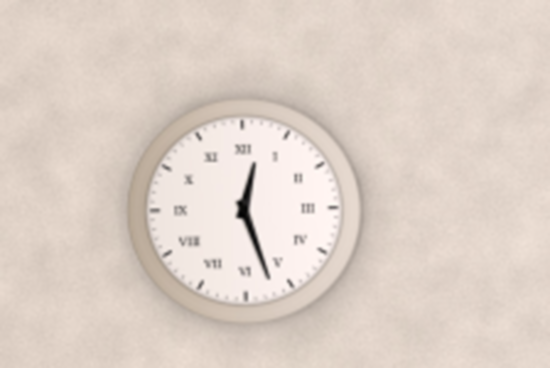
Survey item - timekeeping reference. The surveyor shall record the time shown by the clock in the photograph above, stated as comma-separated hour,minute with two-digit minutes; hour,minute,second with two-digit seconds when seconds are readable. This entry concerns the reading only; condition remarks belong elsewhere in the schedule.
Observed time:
12,27
